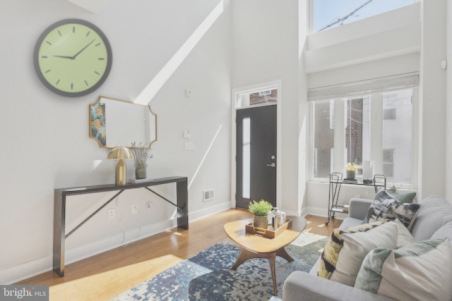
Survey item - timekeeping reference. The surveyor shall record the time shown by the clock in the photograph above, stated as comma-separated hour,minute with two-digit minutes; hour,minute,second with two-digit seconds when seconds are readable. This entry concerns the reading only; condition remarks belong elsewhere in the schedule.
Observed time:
9,08
